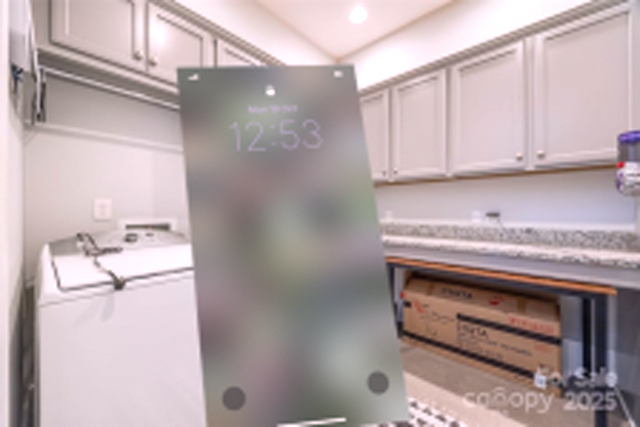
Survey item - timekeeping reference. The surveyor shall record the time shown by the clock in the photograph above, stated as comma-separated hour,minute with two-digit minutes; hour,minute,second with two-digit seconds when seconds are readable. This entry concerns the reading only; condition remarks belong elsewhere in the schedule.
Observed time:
12,53
